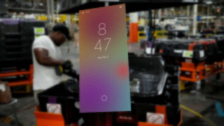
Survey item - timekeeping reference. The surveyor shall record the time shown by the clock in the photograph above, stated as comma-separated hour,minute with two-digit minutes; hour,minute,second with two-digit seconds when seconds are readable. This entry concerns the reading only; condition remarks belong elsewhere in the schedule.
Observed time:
8,47
